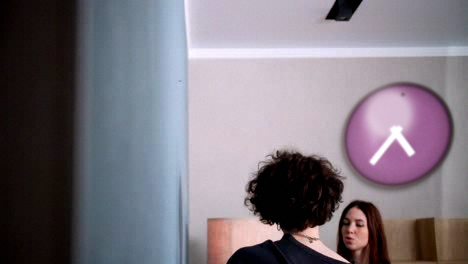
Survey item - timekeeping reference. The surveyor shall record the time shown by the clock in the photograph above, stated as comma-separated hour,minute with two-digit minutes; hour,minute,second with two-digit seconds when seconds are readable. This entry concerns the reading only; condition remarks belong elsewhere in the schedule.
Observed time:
4,35
